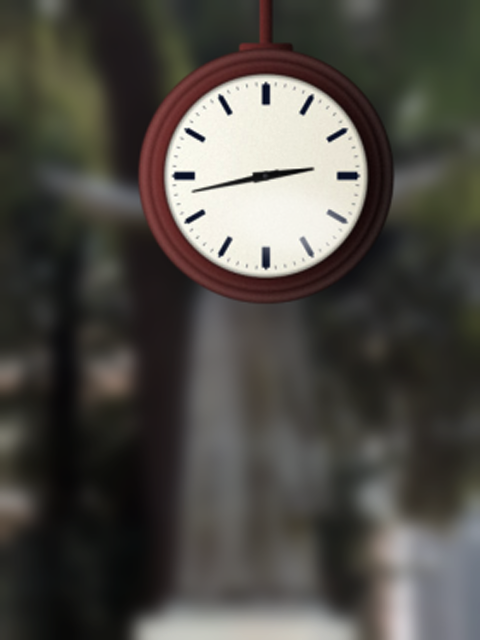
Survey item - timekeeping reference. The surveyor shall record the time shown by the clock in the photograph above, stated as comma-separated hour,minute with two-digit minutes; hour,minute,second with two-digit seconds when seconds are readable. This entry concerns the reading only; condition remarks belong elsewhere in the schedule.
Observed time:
2,43
